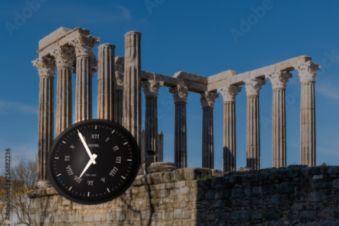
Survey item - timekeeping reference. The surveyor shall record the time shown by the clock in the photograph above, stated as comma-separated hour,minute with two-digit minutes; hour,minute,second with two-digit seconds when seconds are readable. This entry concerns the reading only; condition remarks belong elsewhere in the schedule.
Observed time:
6,55
